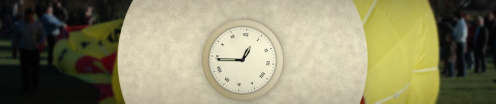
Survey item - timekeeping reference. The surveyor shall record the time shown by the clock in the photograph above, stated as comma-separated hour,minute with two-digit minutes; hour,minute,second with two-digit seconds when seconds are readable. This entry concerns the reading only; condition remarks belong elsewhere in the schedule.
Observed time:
12,44
